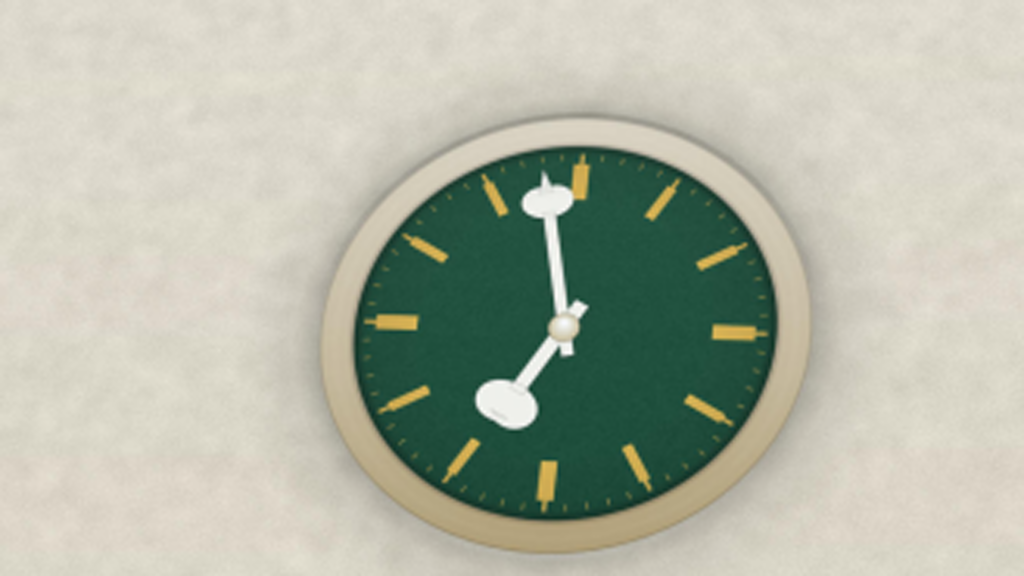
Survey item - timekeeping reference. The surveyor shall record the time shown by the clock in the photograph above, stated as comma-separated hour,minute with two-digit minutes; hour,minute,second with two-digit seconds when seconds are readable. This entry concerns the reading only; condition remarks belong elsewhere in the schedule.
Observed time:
6,58
